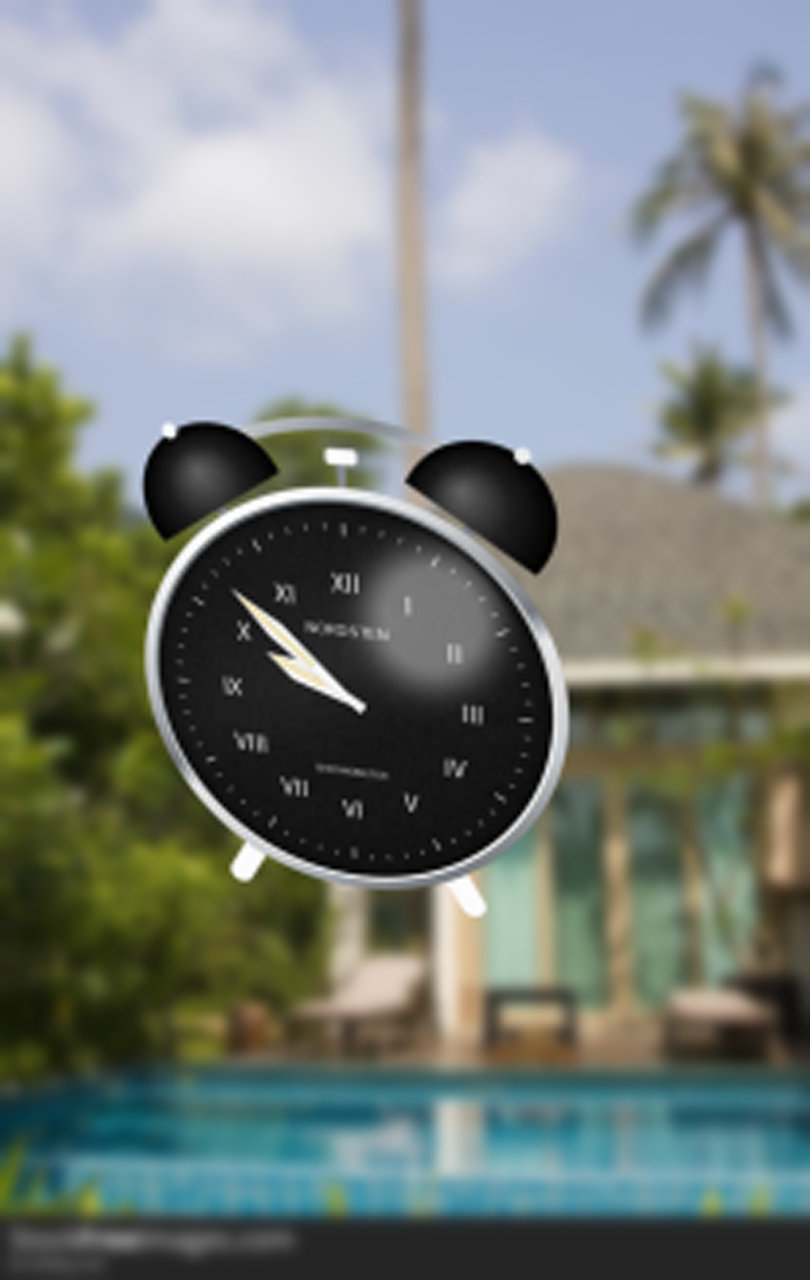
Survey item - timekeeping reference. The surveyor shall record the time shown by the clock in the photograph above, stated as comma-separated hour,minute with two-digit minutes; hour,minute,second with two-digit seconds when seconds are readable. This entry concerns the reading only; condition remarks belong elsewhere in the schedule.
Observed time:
9,52
